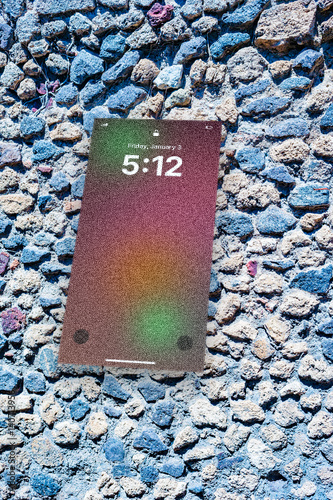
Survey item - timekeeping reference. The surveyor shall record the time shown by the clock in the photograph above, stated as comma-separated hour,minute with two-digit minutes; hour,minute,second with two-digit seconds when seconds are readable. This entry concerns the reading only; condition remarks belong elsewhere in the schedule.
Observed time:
5,12
